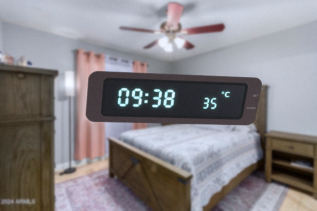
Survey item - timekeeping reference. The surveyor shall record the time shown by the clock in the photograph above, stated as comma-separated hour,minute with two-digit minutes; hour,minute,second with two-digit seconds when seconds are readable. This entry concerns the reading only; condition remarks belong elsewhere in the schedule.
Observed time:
9,38
